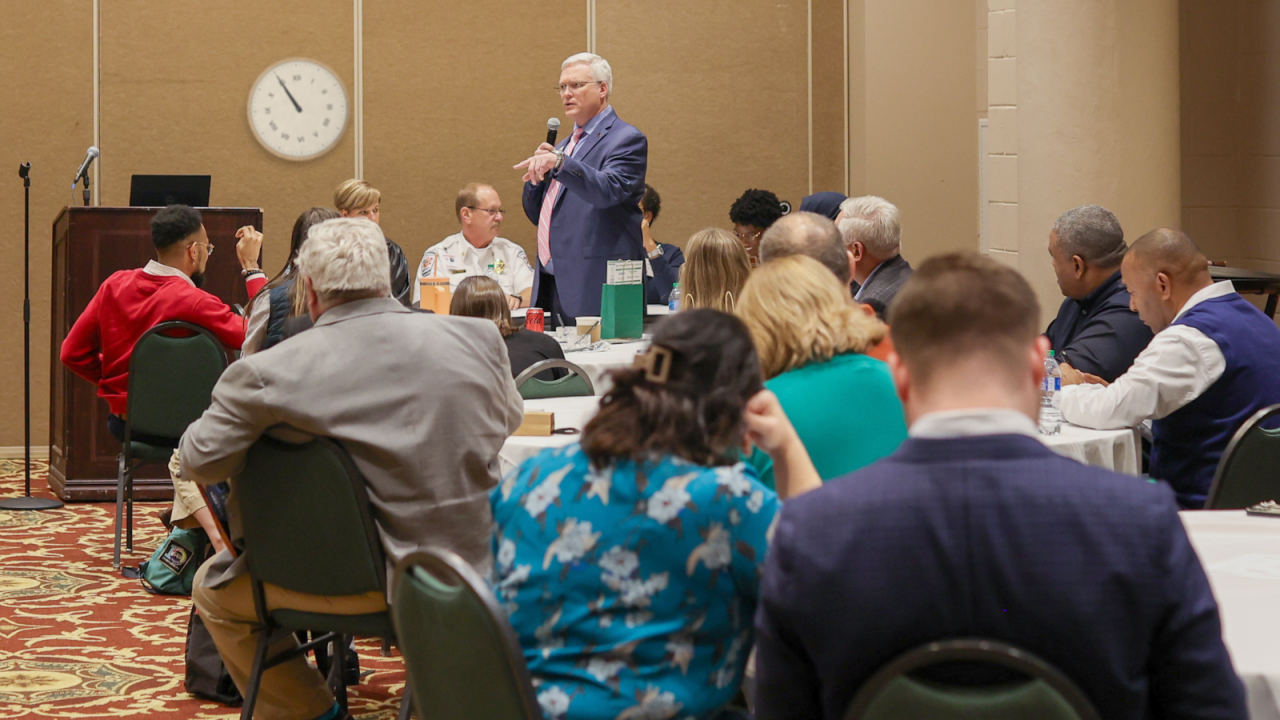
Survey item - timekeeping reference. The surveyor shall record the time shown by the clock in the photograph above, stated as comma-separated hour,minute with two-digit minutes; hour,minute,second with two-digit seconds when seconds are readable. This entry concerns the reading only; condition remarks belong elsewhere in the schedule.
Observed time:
10,55
